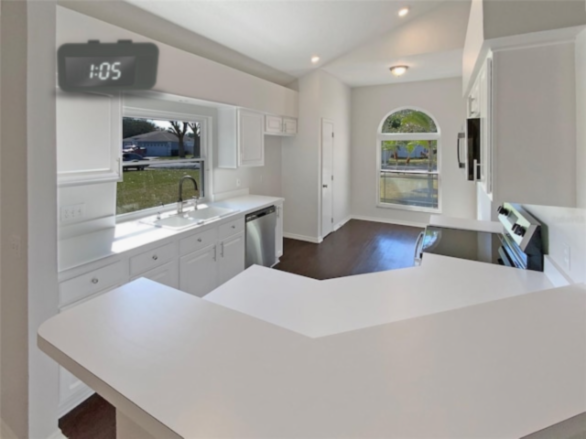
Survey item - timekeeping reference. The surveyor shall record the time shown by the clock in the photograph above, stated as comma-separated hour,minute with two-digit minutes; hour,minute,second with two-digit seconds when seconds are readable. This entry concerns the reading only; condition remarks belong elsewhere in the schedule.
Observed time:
1,05
